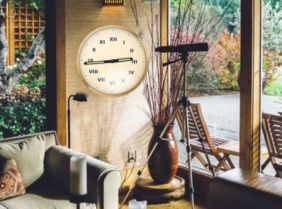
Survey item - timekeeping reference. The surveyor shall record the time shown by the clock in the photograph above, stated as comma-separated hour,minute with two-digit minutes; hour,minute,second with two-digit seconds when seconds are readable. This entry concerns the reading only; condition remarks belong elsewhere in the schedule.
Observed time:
2,44
